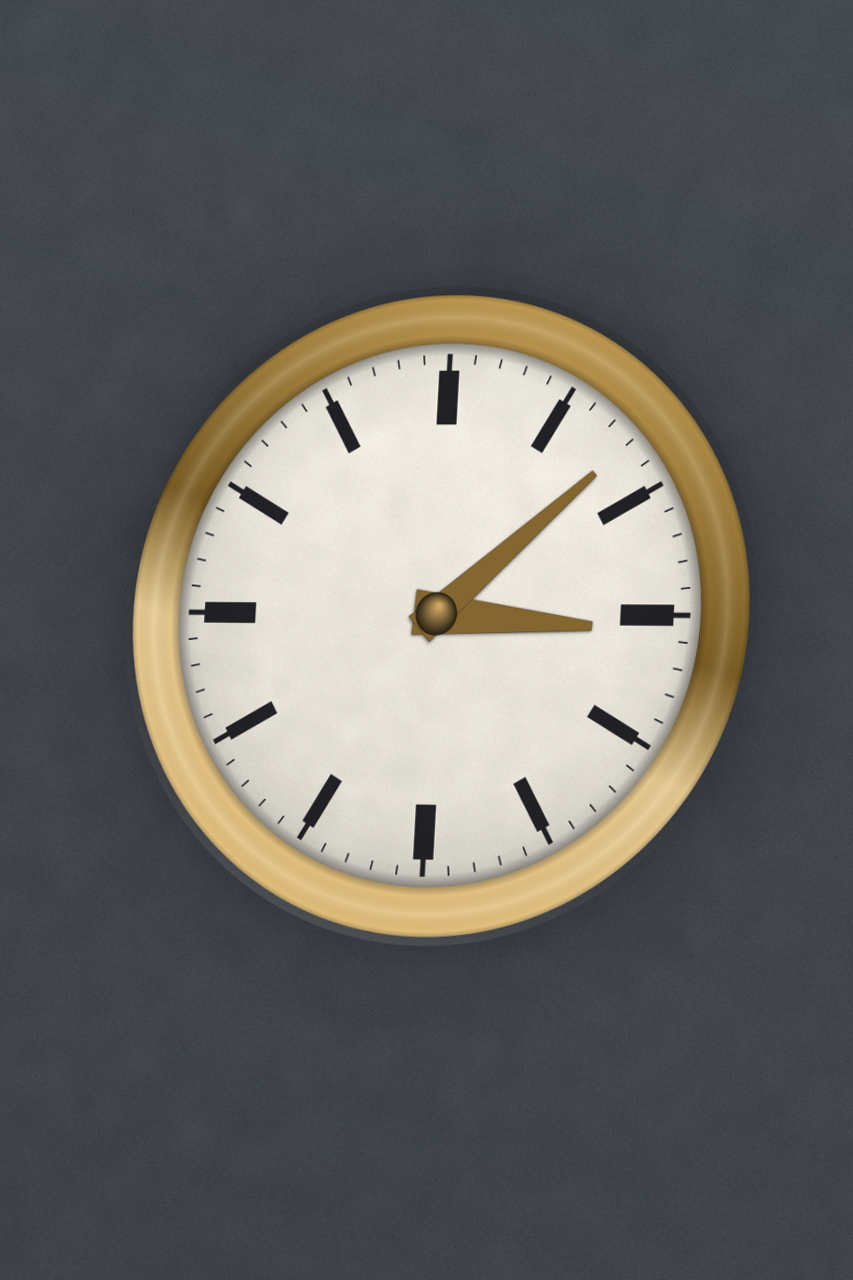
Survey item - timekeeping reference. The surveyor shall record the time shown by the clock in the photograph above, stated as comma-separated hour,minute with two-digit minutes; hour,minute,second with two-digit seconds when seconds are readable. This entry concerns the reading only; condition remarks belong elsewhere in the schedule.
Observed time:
3,08
